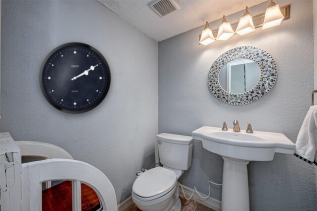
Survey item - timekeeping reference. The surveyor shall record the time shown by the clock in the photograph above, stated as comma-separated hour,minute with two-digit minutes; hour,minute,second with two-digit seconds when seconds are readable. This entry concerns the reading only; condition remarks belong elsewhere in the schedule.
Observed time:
2,10
